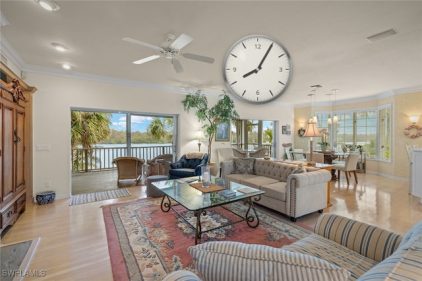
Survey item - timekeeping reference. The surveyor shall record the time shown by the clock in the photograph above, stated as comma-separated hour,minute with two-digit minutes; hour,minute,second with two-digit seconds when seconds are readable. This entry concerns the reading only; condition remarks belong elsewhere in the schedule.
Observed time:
8,05
